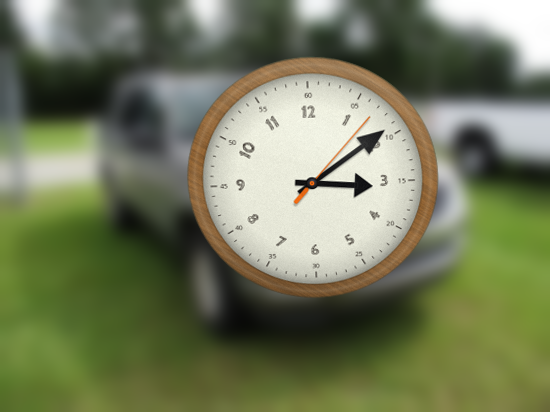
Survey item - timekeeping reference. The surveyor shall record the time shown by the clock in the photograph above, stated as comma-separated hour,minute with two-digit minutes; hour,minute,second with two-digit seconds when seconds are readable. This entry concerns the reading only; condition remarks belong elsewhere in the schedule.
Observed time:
3,09,07
